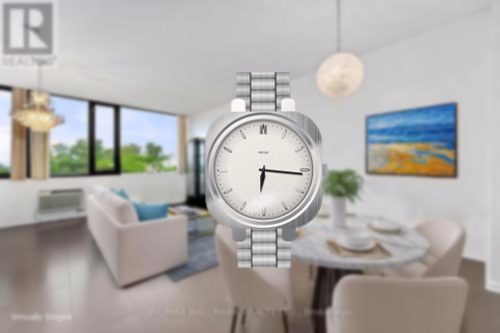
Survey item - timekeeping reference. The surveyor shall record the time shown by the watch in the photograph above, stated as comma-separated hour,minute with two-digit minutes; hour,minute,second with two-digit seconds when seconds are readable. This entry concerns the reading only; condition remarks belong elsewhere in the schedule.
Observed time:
6,16
